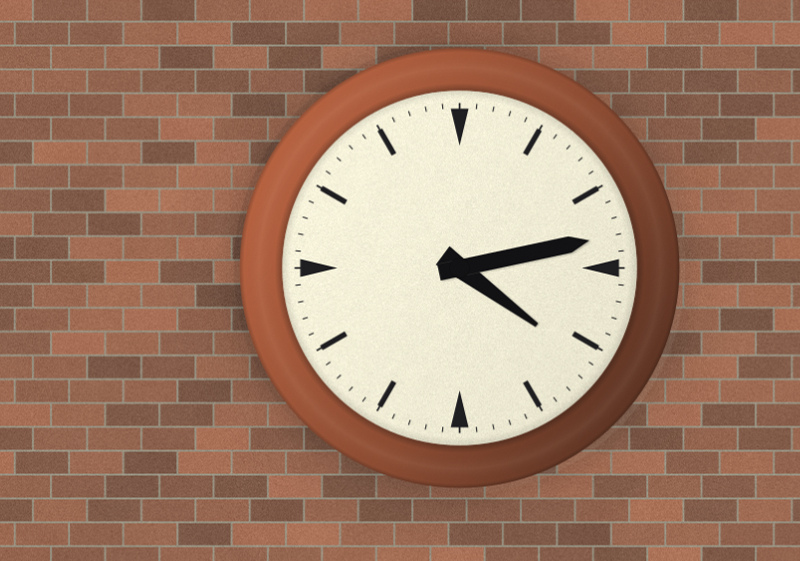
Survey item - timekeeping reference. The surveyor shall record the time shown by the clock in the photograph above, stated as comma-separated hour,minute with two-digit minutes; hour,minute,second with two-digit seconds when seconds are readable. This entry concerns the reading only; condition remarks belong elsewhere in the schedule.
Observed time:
4,13
